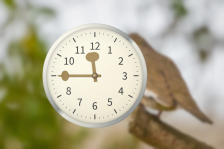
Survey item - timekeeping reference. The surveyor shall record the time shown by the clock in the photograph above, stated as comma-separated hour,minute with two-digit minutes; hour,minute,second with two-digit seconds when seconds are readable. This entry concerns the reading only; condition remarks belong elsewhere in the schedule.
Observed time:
11,45
